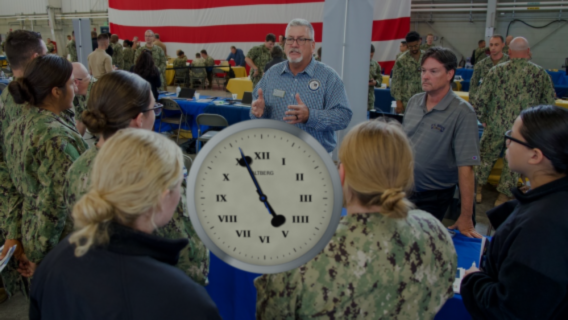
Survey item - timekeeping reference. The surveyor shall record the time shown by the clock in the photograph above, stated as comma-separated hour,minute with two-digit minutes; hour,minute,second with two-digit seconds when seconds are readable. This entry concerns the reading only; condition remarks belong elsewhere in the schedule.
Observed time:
4,55,56
